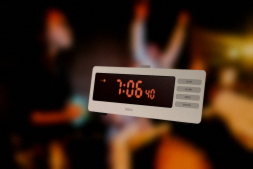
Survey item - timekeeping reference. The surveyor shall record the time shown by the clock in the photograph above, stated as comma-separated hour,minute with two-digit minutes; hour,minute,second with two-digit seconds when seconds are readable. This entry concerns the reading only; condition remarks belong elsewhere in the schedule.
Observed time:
7,06,40
